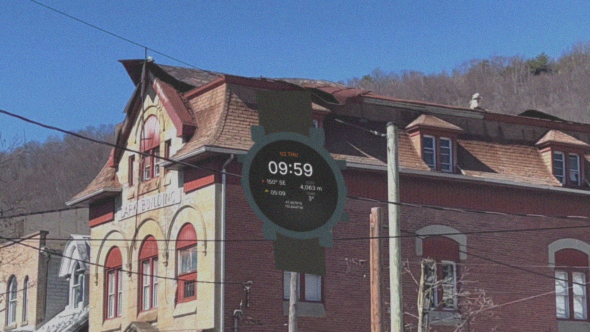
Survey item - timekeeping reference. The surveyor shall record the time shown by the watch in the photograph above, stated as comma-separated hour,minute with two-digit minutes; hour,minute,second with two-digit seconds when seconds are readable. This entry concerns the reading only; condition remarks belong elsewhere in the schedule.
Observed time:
9,59
